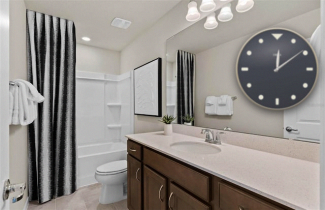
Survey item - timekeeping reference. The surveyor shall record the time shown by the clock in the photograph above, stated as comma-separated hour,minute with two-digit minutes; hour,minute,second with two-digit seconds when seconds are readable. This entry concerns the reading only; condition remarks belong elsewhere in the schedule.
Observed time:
12,09
